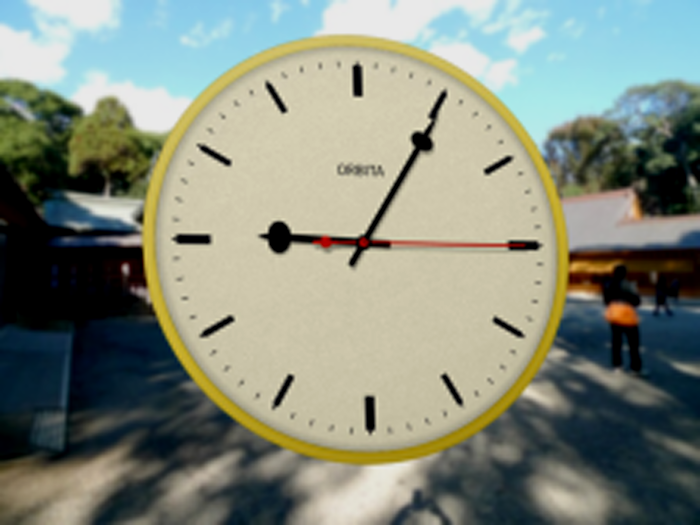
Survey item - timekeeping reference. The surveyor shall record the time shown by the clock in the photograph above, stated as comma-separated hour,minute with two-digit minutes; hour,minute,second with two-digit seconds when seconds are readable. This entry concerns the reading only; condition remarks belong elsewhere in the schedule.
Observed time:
9,05,15
